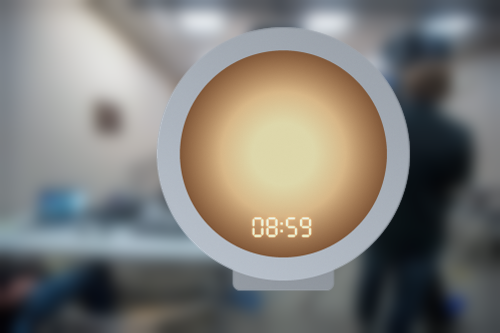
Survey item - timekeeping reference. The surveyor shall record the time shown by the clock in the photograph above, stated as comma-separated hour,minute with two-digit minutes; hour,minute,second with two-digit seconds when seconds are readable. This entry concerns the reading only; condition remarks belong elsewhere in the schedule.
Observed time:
8,59
